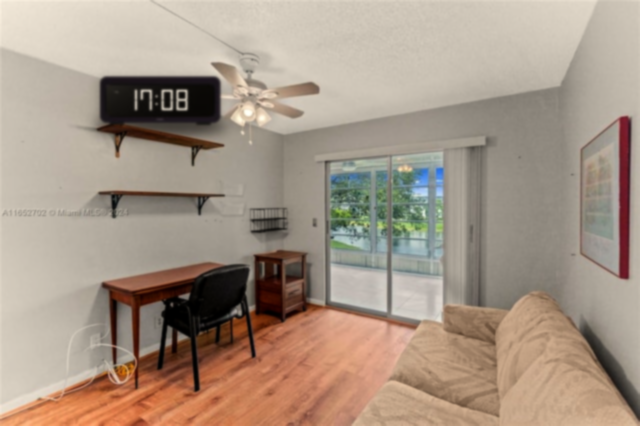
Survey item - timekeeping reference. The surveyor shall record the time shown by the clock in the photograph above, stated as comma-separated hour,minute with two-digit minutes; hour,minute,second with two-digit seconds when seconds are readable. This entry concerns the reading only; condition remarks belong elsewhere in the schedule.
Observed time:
17,08
